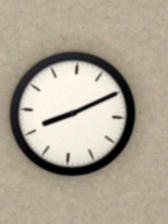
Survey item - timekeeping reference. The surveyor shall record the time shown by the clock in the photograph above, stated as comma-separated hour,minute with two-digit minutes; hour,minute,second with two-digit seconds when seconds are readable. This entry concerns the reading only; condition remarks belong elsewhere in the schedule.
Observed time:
8,10
